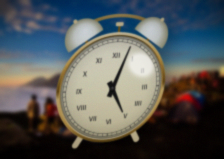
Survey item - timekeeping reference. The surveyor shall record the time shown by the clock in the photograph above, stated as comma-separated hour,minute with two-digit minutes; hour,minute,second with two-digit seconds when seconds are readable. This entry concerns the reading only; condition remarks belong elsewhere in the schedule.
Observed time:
5,03
